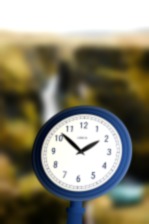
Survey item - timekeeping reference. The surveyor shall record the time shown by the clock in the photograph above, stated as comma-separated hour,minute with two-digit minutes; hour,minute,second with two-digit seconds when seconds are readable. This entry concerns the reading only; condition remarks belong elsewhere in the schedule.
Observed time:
1,52
